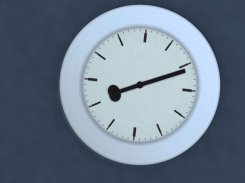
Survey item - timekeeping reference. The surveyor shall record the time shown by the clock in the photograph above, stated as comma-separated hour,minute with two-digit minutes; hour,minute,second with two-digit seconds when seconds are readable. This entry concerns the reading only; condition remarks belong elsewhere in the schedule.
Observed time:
8,11
